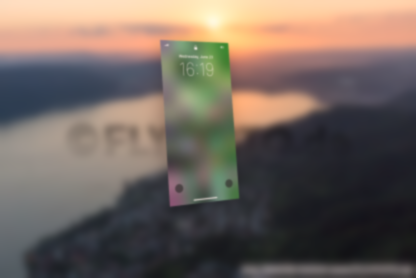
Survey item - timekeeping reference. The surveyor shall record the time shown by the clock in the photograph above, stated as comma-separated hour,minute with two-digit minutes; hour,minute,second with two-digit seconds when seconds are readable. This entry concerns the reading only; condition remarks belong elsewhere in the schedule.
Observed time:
16,19
